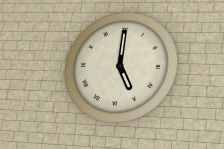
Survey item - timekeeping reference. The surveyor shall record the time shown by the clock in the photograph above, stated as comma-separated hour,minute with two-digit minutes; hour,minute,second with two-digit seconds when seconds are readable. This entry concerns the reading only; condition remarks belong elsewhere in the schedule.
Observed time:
5,00
